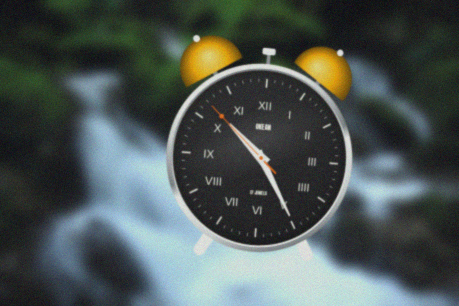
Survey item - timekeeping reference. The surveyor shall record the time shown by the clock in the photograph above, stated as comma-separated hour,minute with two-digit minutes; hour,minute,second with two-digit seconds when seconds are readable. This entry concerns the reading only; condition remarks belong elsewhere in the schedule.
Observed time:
10,24,52
